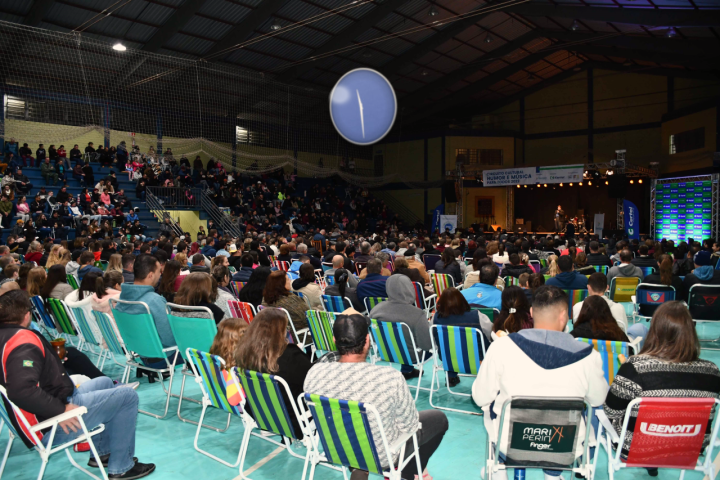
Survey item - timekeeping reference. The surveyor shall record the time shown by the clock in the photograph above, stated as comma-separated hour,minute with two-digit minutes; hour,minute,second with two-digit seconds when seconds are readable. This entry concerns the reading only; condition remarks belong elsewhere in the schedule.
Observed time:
11,29
